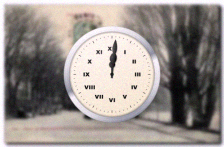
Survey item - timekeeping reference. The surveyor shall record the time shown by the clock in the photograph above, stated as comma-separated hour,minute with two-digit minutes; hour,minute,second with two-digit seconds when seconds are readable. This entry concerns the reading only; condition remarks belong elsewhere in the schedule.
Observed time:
12,01
